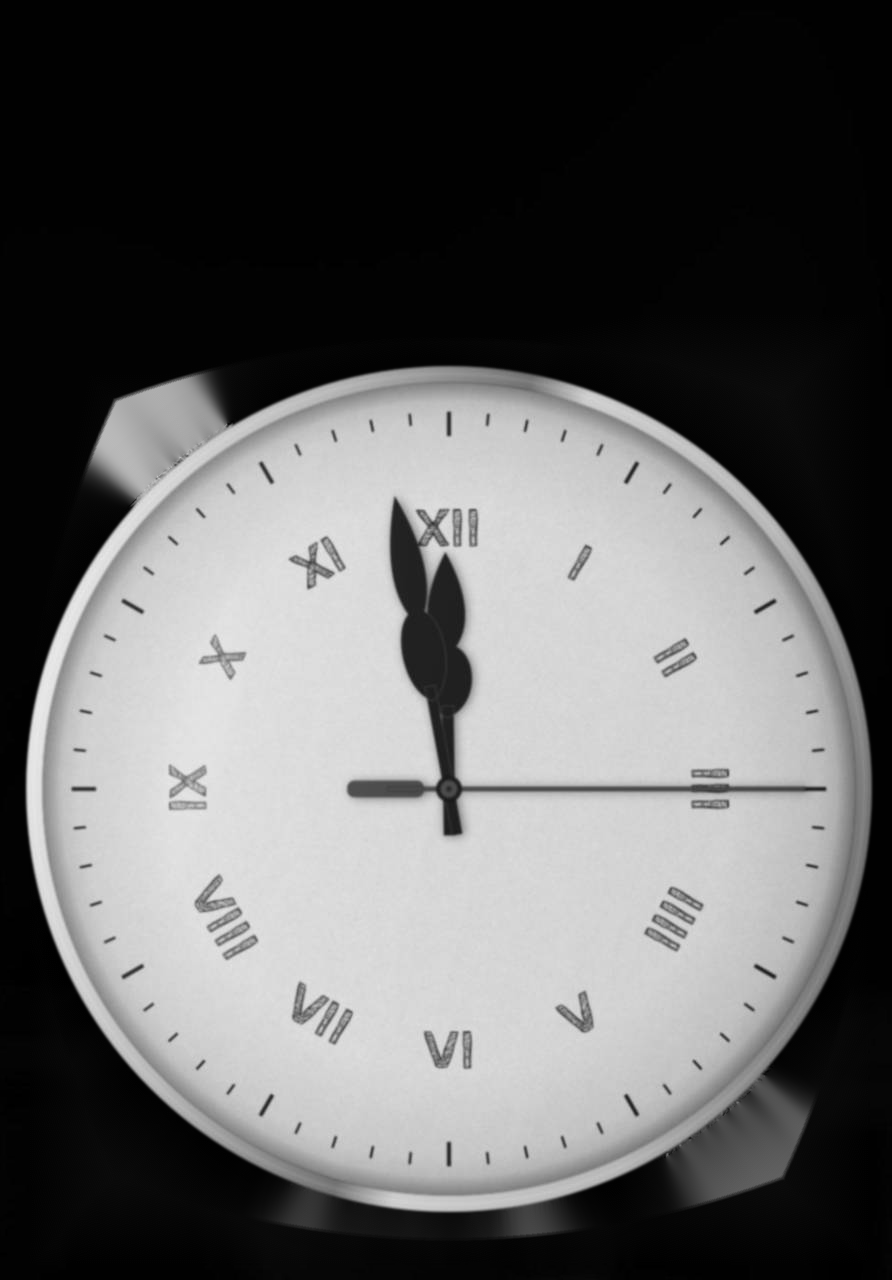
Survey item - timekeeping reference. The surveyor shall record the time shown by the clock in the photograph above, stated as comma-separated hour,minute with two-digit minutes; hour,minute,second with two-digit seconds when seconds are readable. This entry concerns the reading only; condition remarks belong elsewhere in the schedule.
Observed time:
11,58,15
